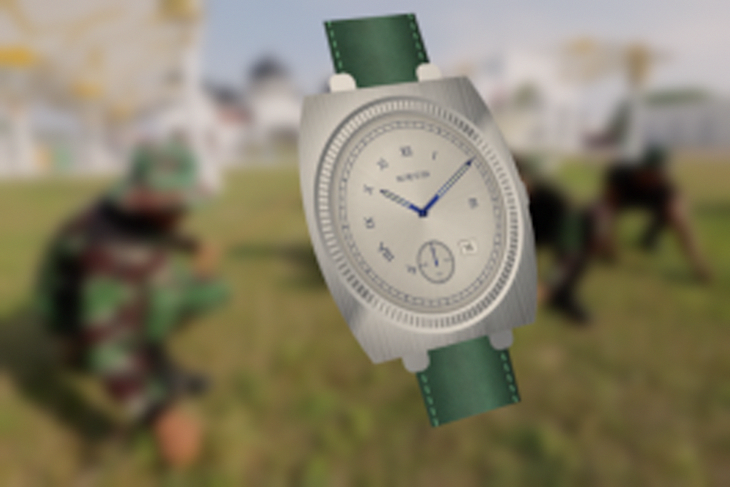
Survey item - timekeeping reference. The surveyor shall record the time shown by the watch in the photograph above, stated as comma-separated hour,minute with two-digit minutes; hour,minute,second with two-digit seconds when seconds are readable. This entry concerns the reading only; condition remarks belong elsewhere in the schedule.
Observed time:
10,10
